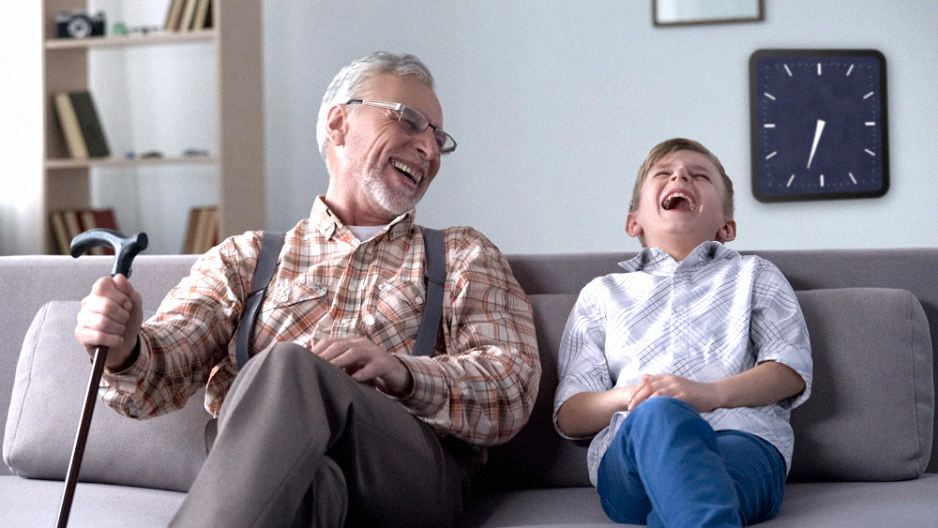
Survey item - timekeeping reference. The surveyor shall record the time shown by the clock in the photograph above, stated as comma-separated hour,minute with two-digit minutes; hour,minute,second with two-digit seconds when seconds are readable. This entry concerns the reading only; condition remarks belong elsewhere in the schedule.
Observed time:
6,33
